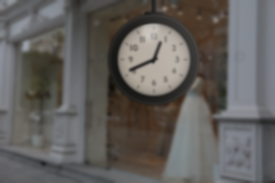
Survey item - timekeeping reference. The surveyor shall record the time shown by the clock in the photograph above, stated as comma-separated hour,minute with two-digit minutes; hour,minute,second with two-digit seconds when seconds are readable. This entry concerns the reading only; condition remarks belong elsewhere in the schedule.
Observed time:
12,41
